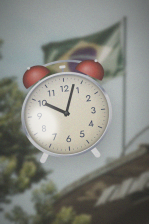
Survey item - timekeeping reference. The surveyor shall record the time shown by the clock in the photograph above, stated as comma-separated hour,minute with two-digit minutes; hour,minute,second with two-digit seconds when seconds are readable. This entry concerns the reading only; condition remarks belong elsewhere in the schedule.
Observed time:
10,03
